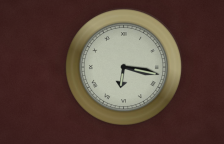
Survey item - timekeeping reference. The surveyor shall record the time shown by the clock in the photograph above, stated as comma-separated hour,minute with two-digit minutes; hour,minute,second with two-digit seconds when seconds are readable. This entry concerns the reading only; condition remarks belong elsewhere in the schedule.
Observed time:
6,17
